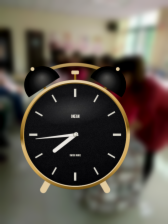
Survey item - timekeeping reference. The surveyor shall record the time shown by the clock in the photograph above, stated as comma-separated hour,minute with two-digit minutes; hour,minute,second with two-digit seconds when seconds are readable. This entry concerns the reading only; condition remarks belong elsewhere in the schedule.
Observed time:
7,44
